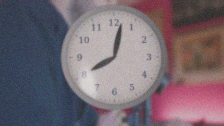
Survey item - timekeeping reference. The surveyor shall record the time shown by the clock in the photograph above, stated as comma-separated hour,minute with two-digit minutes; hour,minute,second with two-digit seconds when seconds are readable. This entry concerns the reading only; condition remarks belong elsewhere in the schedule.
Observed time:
8,02
